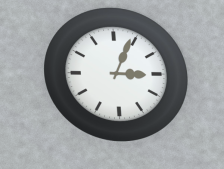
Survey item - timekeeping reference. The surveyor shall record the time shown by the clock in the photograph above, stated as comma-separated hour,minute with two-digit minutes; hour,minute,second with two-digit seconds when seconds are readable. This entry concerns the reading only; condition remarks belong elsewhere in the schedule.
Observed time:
3,04
